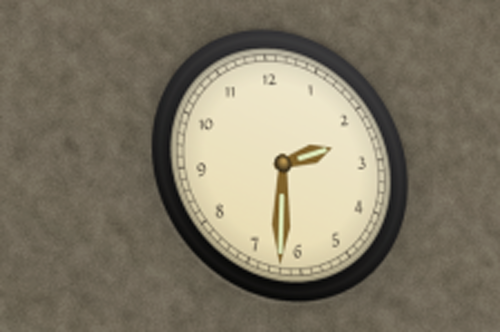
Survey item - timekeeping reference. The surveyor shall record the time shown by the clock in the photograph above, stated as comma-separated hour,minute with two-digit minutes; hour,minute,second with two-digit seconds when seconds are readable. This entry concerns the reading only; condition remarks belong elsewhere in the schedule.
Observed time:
2,32
